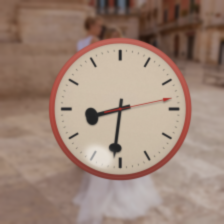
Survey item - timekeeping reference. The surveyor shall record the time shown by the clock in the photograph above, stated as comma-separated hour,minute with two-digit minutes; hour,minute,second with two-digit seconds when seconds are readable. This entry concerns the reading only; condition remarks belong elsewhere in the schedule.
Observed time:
8,31,13
